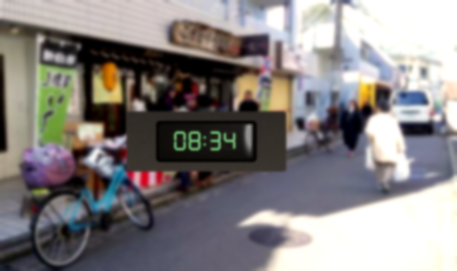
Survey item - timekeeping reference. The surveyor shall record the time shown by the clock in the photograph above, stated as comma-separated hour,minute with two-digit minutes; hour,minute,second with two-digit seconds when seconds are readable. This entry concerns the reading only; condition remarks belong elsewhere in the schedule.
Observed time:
8,34
